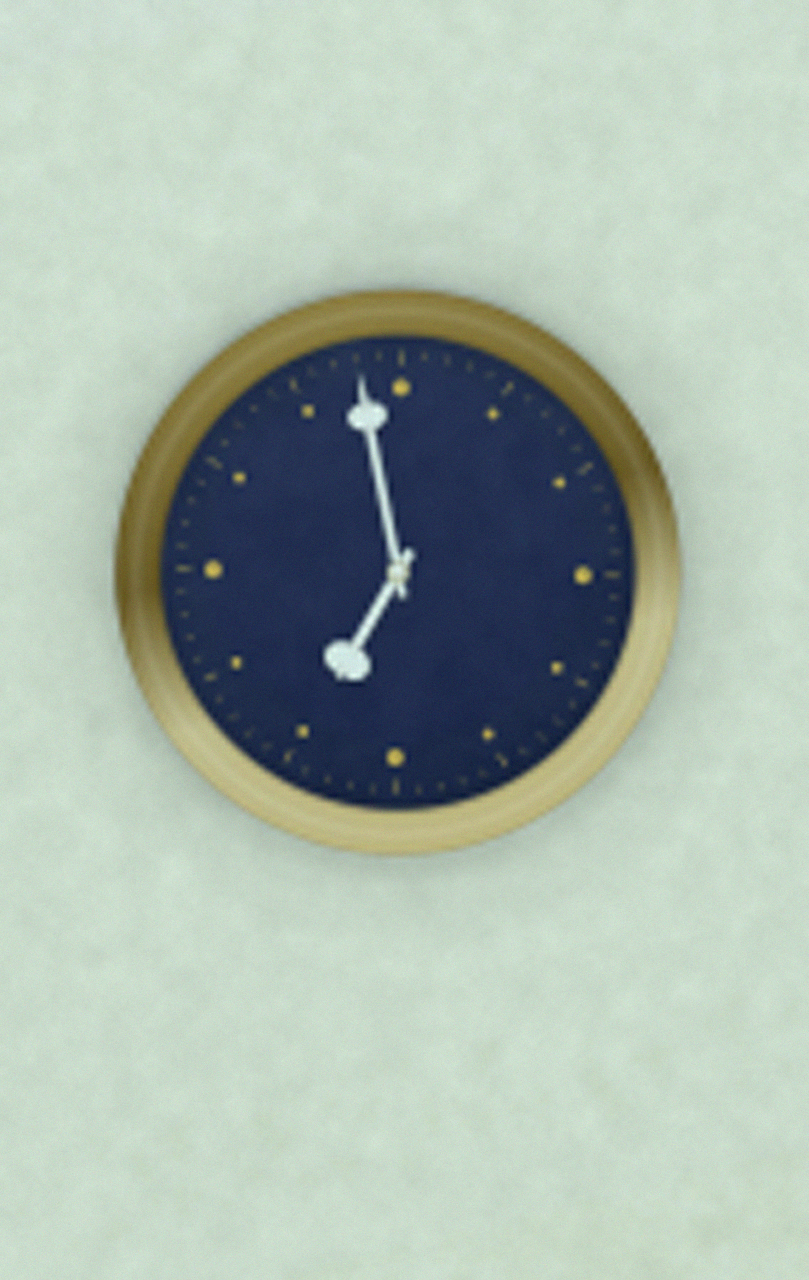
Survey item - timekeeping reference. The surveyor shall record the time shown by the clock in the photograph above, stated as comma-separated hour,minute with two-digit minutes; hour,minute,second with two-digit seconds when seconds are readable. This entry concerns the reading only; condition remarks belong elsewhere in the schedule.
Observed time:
6,58
